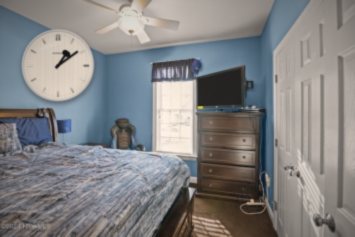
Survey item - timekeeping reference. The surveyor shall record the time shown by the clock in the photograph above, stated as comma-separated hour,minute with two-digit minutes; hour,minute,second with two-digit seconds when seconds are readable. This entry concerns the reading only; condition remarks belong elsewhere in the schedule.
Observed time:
1,09
